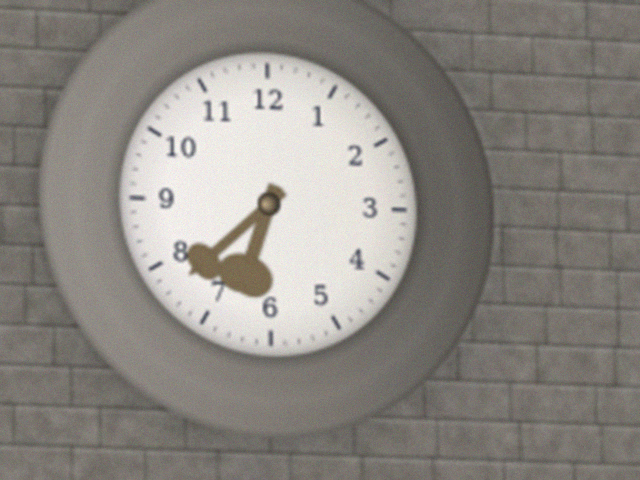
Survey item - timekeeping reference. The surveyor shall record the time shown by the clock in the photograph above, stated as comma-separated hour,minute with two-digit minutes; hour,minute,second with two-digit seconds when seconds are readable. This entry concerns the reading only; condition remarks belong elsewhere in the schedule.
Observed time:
6,38
